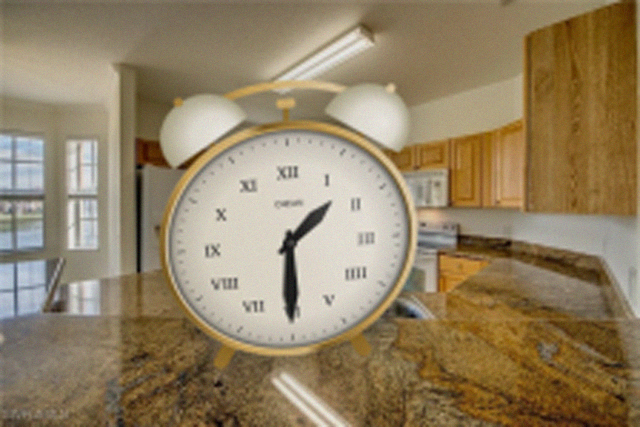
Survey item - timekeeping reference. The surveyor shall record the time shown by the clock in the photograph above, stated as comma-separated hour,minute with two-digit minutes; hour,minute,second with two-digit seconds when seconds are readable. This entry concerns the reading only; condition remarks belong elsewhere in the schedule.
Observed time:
1,30
